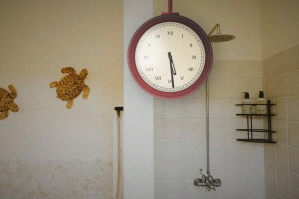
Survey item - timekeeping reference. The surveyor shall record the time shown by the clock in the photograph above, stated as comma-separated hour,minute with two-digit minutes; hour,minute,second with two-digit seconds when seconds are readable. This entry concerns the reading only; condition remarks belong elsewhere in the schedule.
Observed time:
5,29
